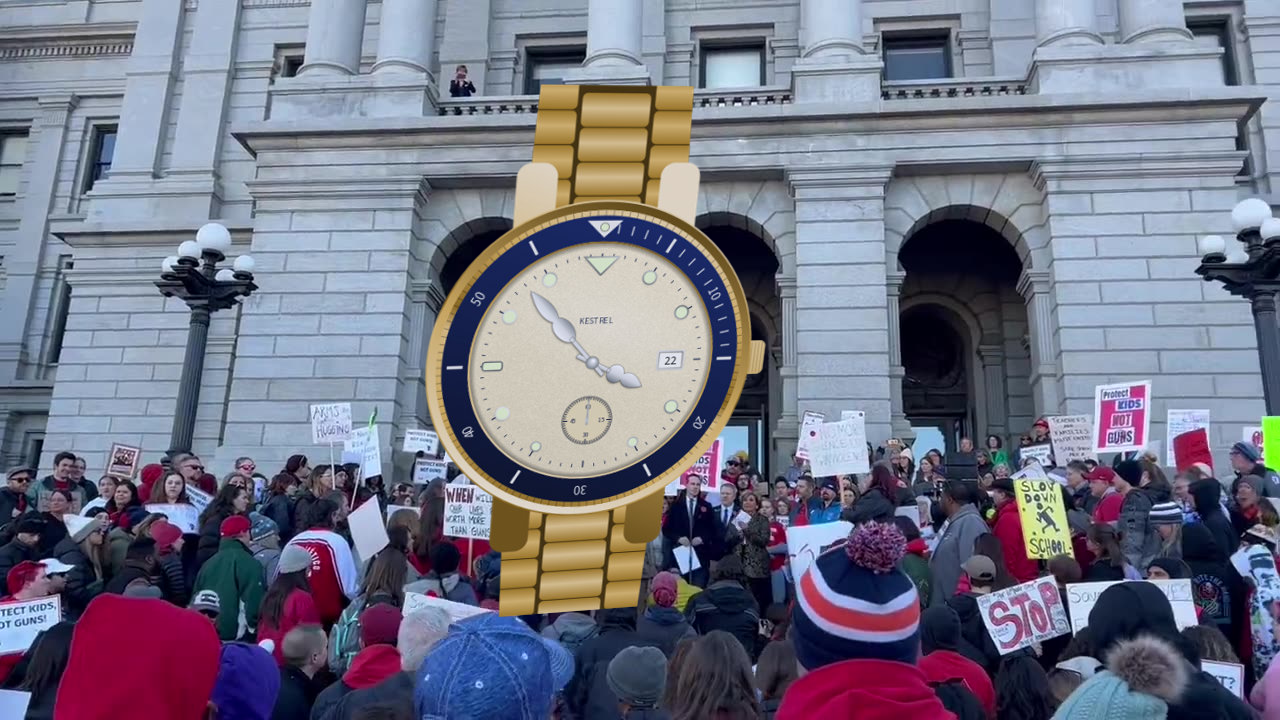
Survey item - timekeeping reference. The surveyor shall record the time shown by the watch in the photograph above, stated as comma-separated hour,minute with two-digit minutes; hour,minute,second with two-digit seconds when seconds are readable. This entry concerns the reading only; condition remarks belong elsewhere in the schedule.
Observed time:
3,53
